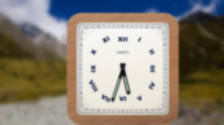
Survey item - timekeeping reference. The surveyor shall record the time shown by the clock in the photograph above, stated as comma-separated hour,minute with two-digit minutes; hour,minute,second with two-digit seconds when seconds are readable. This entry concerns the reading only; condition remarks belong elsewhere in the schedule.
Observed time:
5,33
